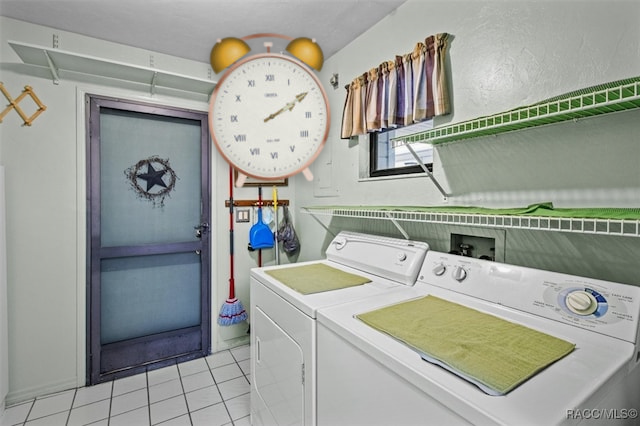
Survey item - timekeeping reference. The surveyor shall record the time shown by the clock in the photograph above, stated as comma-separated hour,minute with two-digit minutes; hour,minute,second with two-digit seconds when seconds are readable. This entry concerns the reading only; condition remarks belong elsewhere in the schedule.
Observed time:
2,10
